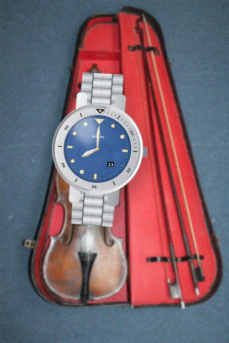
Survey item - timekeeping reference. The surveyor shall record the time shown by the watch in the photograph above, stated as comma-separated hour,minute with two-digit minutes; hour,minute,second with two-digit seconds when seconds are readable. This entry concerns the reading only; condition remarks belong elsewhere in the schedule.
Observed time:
8,00
